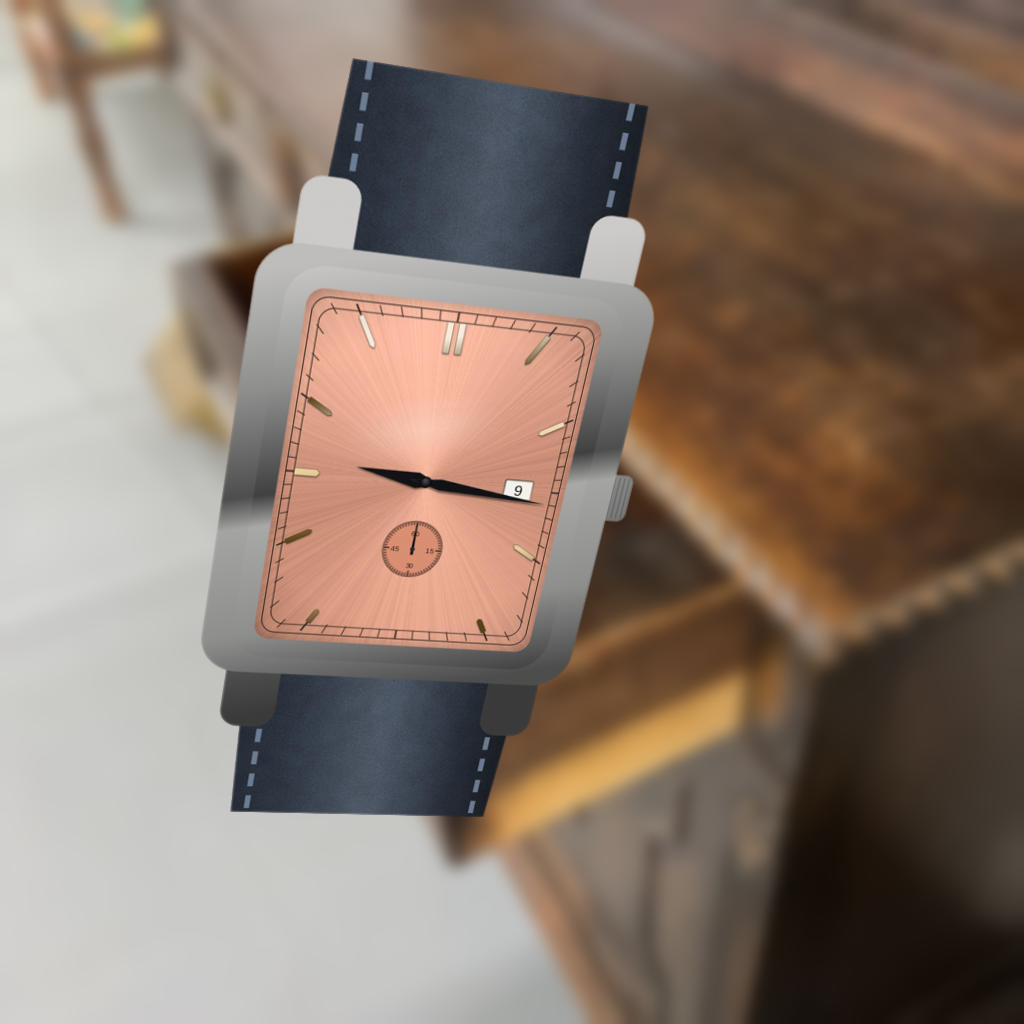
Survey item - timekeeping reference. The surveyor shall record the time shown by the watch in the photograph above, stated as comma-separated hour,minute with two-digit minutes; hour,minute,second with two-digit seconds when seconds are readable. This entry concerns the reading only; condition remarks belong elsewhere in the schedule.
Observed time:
9,16
